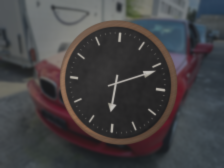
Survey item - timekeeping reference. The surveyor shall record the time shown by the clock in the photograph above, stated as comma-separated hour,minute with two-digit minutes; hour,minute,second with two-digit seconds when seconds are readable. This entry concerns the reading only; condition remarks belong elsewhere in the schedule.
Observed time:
6,11
